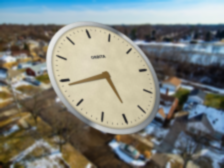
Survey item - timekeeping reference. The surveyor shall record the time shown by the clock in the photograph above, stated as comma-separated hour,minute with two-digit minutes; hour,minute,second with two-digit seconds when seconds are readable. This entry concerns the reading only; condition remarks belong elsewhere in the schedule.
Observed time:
5,44
